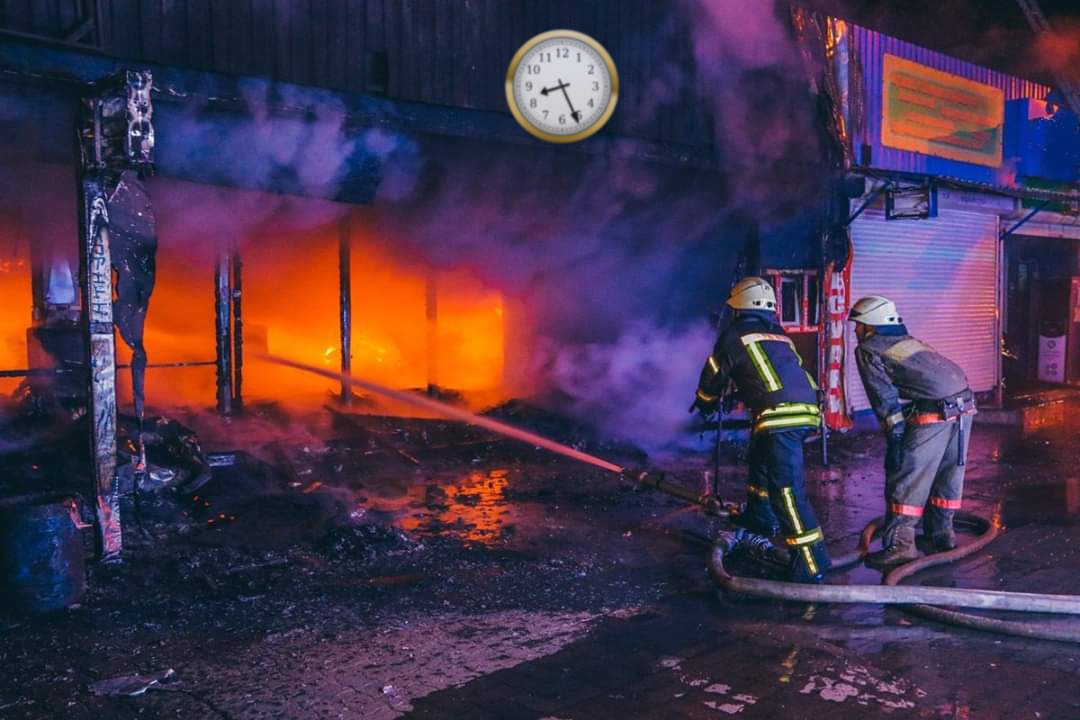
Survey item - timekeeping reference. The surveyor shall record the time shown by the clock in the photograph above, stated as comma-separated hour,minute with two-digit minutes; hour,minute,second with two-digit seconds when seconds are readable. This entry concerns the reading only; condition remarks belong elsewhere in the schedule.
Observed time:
8,26
